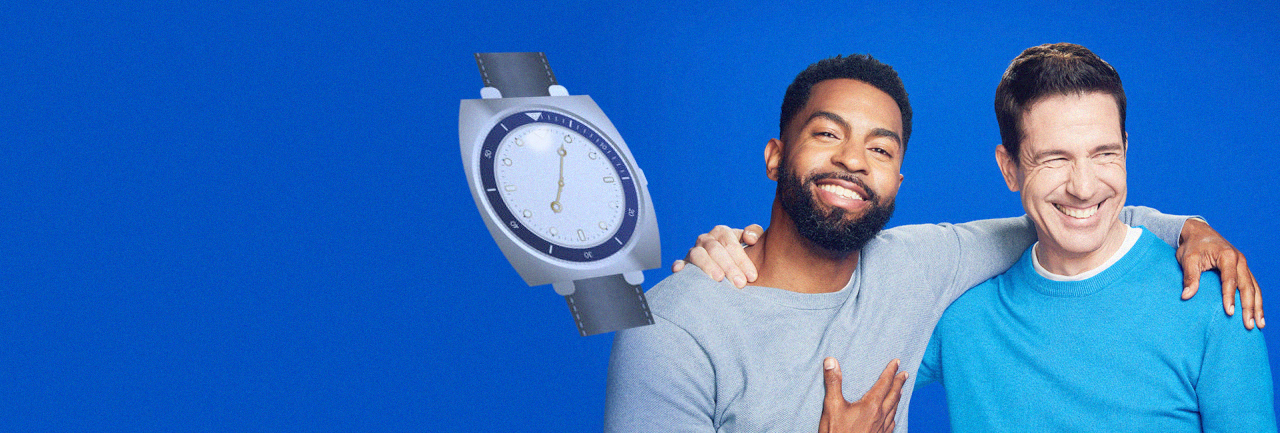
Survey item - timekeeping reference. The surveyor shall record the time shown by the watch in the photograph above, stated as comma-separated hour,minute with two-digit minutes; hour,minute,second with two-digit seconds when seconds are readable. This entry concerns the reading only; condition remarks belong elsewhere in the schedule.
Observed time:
7,04
